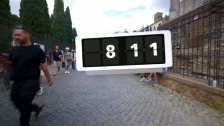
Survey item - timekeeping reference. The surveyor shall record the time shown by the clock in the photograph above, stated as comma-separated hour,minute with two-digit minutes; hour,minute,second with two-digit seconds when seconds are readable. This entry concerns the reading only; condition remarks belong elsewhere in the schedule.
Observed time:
8,11
